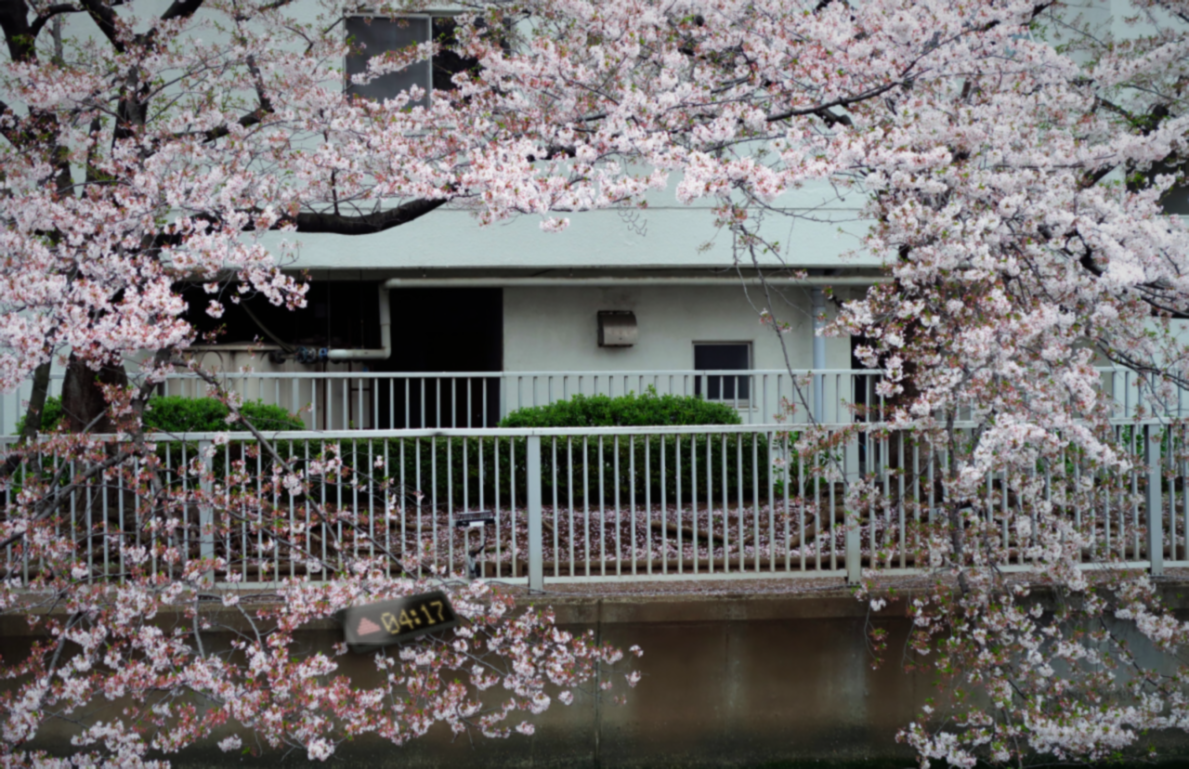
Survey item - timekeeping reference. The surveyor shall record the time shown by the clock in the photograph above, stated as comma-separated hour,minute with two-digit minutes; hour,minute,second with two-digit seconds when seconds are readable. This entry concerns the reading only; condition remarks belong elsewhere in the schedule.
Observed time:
4,17
